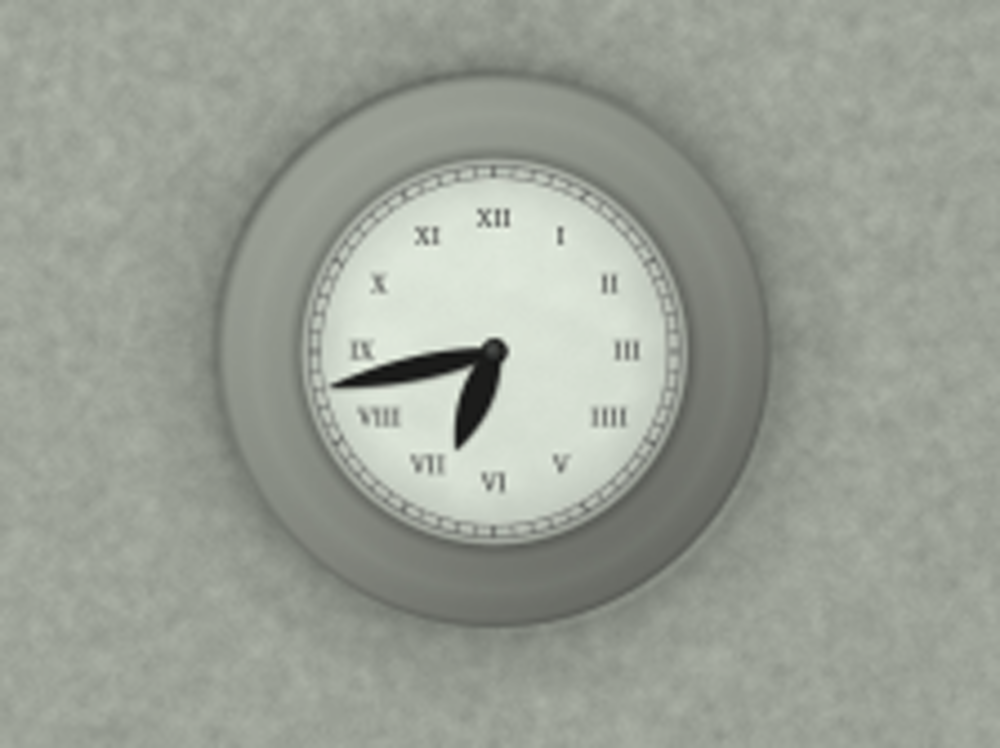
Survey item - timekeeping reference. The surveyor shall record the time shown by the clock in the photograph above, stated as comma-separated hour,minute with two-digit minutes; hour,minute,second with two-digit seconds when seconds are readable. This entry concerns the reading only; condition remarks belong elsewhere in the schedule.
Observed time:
6,43
